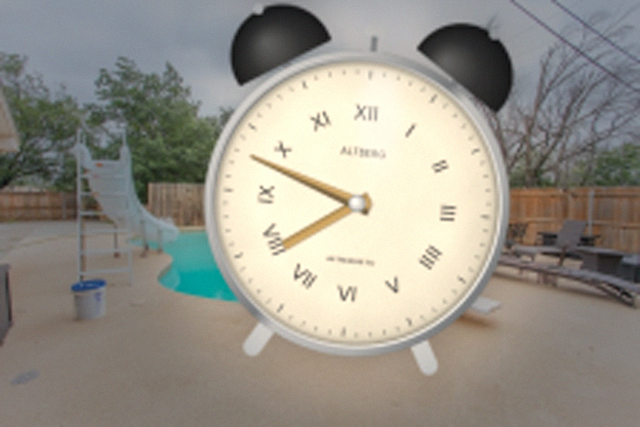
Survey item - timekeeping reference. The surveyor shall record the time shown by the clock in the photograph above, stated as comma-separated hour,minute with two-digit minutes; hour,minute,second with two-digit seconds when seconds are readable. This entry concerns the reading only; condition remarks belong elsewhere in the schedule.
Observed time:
7,48
